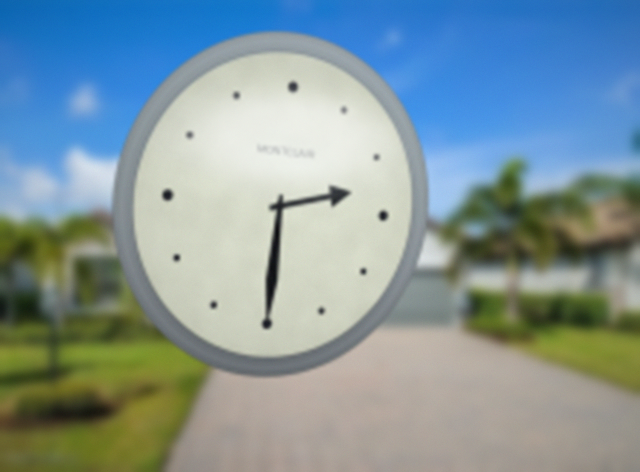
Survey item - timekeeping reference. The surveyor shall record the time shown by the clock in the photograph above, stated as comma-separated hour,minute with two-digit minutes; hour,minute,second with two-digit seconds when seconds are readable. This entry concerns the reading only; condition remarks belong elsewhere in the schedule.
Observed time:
2,30
